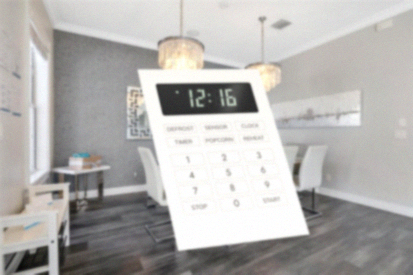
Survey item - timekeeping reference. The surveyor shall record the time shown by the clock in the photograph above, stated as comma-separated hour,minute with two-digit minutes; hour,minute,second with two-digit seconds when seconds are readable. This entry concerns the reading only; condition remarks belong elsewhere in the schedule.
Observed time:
12,16
